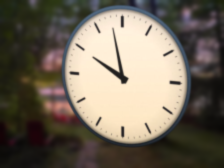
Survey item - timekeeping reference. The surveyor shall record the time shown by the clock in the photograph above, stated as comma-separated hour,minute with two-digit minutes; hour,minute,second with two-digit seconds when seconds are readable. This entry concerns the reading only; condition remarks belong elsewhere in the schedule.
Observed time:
9,58
